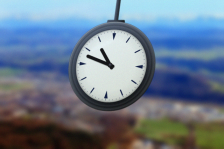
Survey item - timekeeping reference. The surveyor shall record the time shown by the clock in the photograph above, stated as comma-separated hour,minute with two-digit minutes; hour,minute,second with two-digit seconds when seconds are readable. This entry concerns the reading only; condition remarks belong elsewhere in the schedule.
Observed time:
10,48
